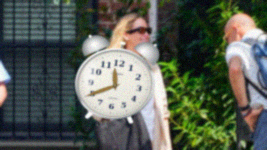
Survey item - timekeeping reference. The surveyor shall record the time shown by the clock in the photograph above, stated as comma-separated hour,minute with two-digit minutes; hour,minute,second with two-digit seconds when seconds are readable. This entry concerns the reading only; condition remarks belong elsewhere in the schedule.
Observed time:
11,40
